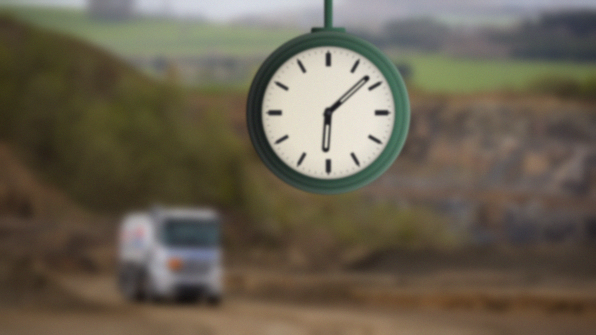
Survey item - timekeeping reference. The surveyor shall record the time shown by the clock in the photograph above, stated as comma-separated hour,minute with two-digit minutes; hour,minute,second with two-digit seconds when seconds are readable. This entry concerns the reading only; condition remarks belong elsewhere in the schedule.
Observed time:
6,08
